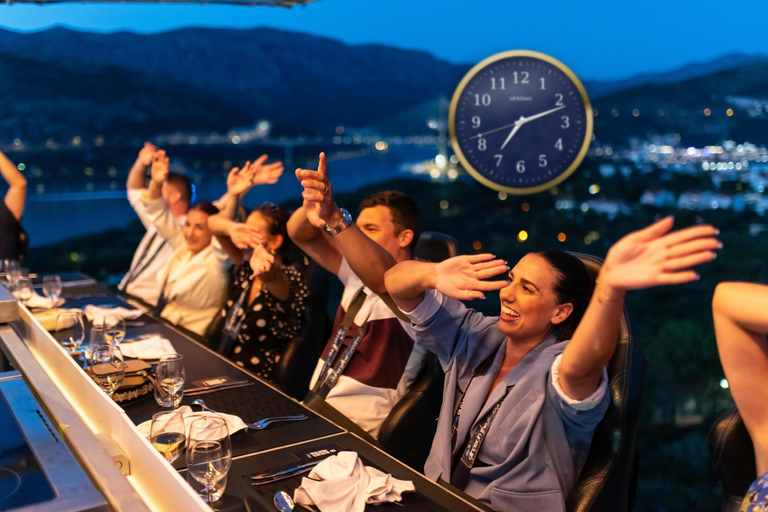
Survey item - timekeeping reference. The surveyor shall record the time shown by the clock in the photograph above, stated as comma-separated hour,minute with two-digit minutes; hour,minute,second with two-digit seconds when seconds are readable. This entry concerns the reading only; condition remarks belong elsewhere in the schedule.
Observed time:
7,11,42
